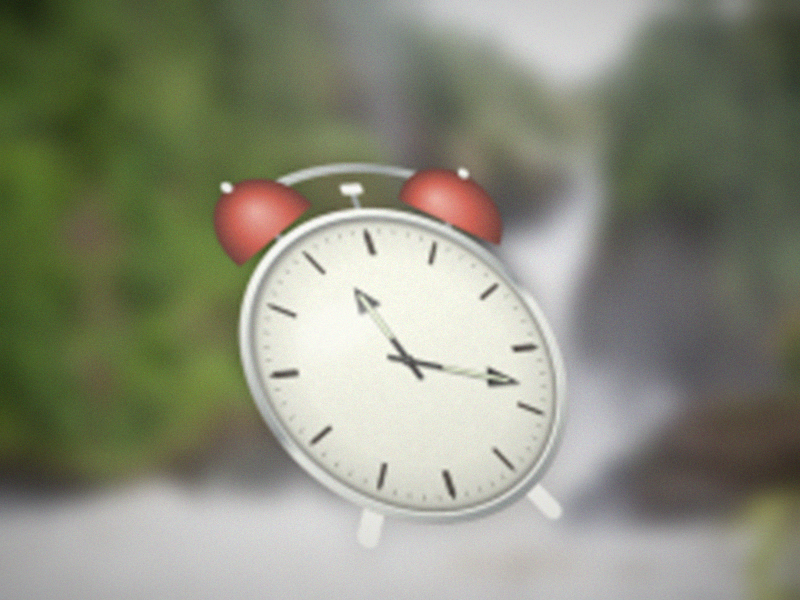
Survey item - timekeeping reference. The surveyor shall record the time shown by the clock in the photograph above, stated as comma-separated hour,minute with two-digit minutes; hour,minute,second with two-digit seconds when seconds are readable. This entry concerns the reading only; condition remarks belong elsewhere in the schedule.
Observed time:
11,18
